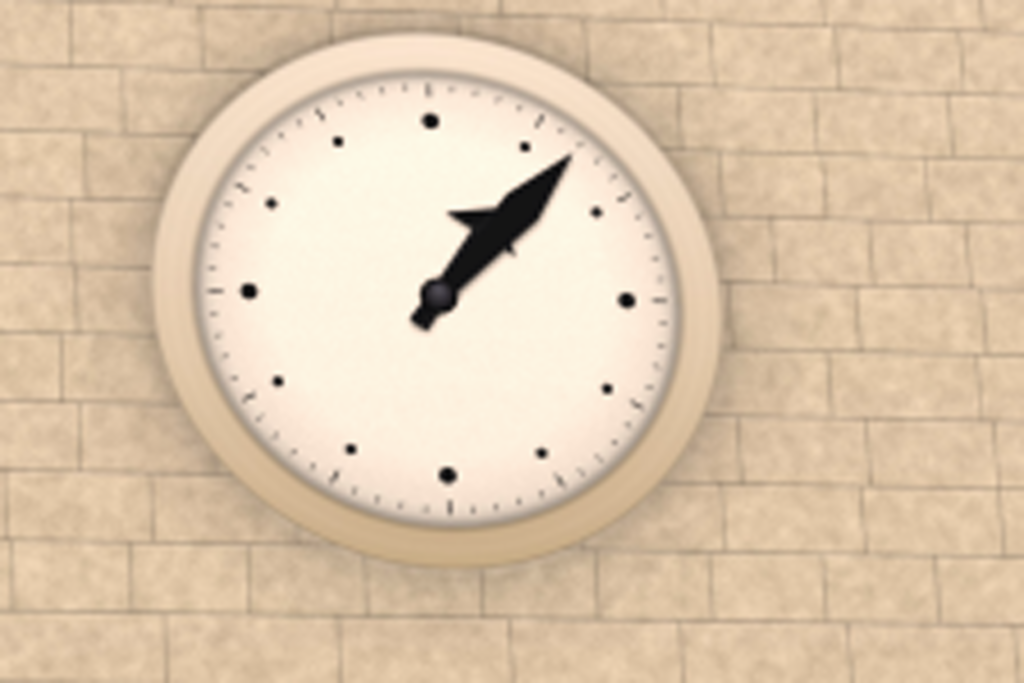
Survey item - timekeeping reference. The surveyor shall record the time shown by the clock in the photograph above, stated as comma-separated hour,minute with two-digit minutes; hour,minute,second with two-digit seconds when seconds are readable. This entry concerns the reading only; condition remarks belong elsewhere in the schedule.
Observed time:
1,07
